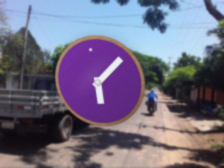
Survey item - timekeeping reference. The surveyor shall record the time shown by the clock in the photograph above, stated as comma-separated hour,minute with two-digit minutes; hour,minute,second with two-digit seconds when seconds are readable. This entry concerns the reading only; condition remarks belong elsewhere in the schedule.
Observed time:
6,09
